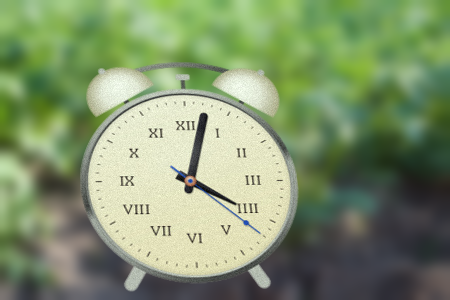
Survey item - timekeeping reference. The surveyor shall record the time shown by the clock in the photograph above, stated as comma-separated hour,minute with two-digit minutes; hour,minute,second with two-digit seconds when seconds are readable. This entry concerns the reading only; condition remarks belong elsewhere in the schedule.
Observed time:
4,02,22
